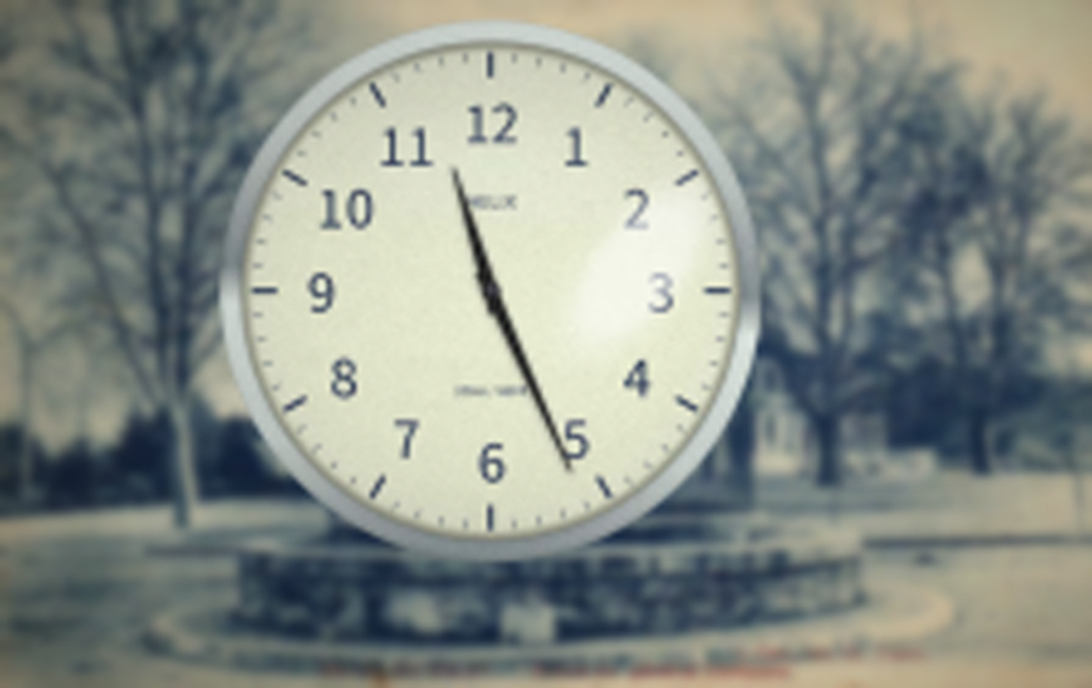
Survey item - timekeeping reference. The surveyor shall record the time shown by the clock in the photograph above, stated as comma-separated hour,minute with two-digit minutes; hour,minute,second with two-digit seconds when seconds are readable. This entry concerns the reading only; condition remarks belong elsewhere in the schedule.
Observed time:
11,26
